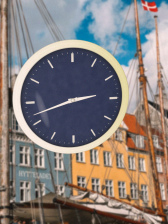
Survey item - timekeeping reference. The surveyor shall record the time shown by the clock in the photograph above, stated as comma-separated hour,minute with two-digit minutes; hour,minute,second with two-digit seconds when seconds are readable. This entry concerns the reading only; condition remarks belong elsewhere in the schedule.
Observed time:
2,42
